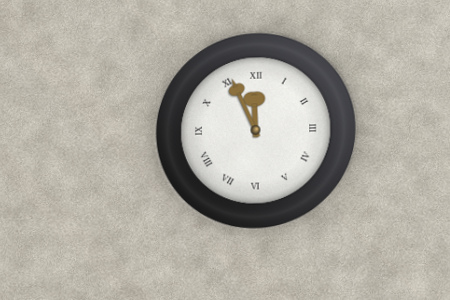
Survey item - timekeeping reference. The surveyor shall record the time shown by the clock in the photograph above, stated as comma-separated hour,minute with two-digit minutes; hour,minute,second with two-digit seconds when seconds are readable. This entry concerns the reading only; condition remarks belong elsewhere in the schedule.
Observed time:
11,56
